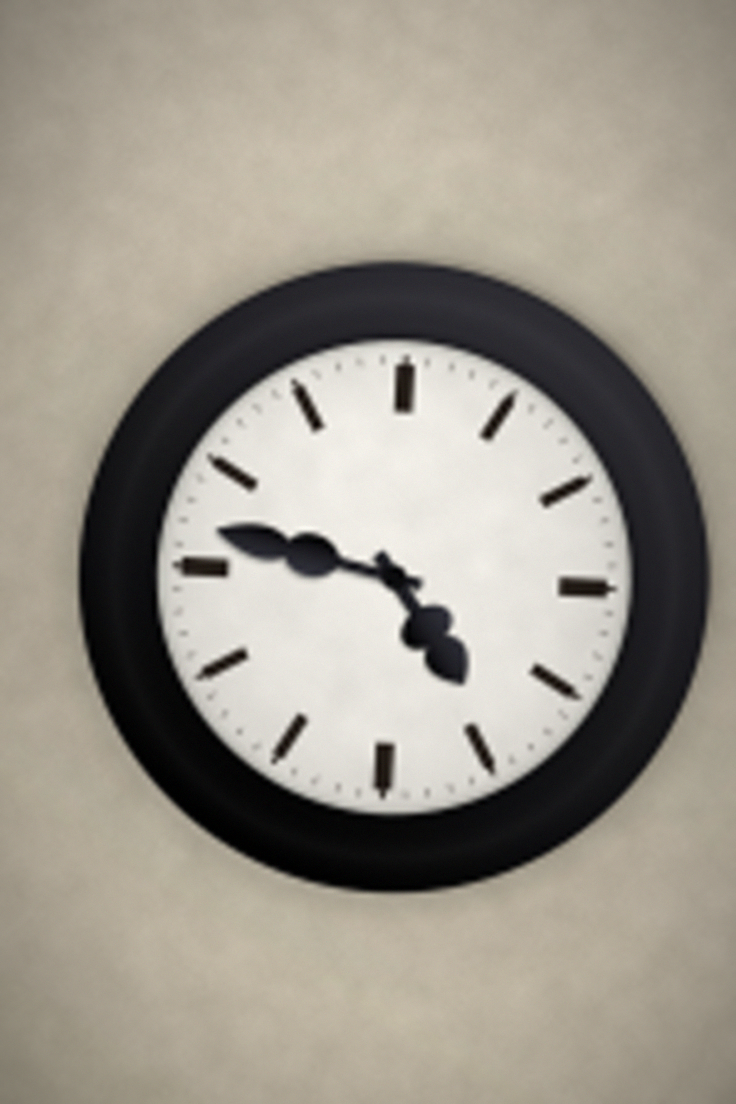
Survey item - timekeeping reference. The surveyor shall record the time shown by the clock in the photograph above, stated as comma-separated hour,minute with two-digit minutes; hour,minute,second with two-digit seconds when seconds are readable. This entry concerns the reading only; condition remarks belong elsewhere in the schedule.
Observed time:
4,47
